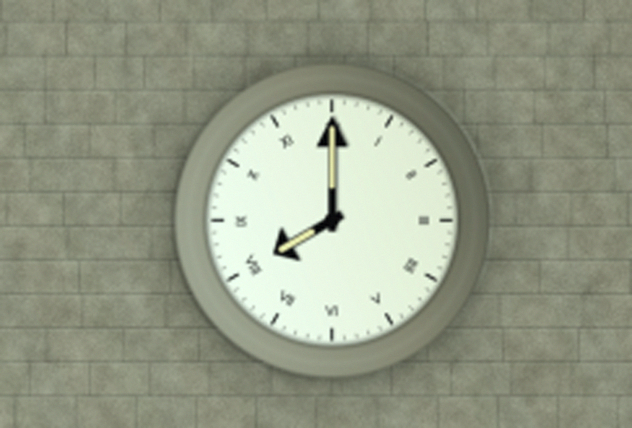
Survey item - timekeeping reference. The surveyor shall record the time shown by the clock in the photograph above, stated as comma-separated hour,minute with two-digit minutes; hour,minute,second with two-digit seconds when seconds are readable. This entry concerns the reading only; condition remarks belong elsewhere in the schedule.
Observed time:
8,00
